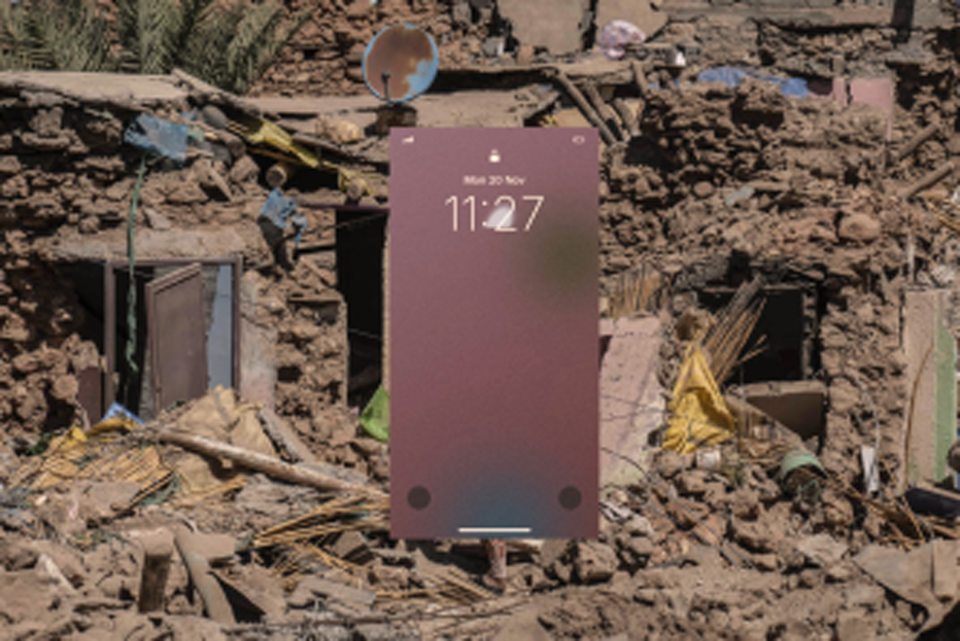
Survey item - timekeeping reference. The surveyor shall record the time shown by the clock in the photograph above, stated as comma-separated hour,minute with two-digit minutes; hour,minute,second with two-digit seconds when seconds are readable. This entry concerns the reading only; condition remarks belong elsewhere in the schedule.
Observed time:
11,27
